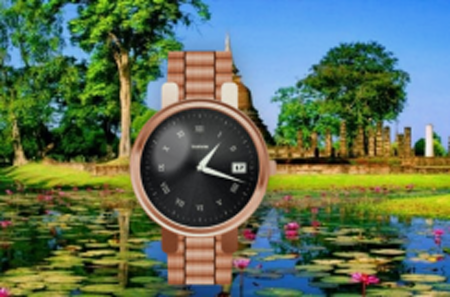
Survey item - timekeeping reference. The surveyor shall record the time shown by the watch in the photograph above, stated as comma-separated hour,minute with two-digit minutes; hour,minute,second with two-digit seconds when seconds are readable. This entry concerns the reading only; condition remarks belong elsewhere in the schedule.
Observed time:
1,18
